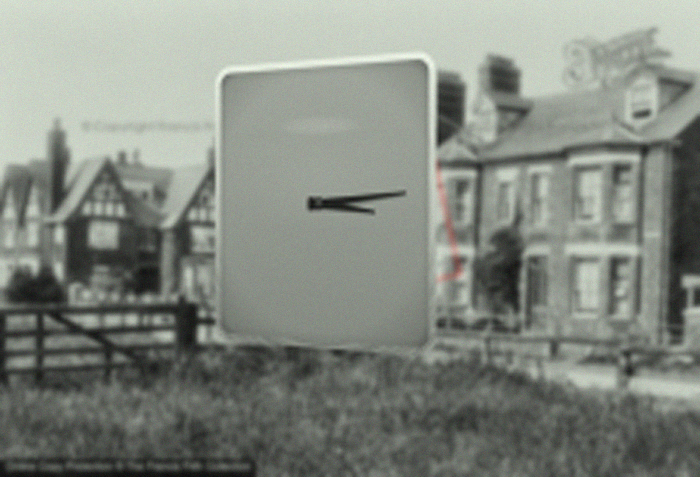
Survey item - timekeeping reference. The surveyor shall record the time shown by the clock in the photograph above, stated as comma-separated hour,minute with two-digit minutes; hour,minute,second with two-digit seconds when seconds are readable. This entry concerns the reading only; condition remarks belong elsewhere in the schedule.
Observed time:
3,14
